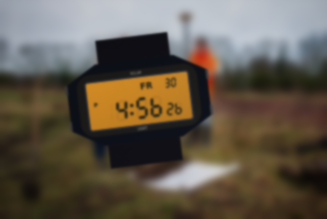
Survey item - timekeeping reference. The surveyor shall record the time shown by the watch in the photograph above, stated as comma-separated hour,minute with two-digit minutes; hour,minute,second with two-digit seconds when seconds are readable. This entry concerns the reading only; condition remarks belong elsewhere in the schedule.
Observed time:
4,56,26
